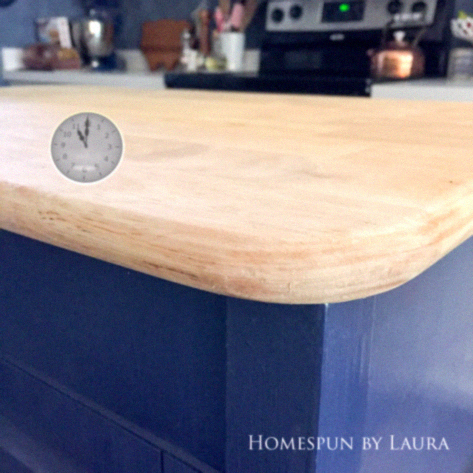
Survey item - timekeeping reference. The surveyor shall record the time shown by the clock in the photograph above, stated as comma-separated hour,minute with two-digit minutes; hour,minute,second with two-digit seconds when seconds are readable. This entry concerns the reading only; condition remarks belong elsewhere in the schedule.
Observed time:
11,00
